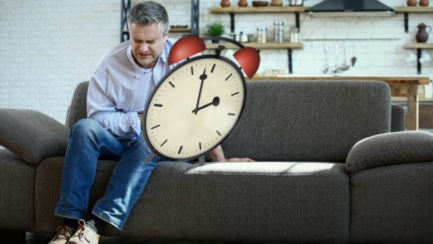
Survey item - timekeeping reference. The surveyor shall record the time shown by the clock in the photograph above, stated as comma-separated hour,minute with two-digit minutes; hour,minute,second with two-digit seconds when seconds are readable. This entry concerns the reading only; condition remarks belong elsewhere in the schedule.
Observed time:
1,58
